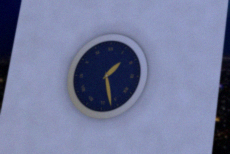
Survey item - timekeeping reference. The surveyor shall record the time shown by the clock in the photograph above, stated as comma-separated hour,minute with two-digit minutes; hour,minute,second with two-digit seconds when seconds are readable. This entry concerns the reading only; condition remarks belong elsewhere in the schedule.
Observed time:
1,27
